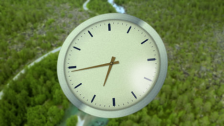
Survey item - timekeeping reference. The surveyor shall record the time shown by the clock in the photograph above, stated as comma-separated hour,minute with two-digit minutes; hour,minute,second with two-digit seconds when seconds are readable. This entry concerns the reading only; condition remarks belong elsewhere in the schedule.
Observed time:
6,44
